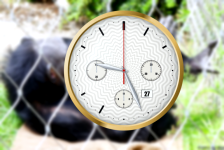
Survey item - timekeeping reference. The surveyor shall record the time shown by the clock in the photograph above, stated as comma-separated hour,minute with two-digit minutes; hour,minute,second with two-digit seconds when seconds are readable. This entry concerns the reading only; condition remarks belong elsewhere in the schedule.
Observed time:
9,26
